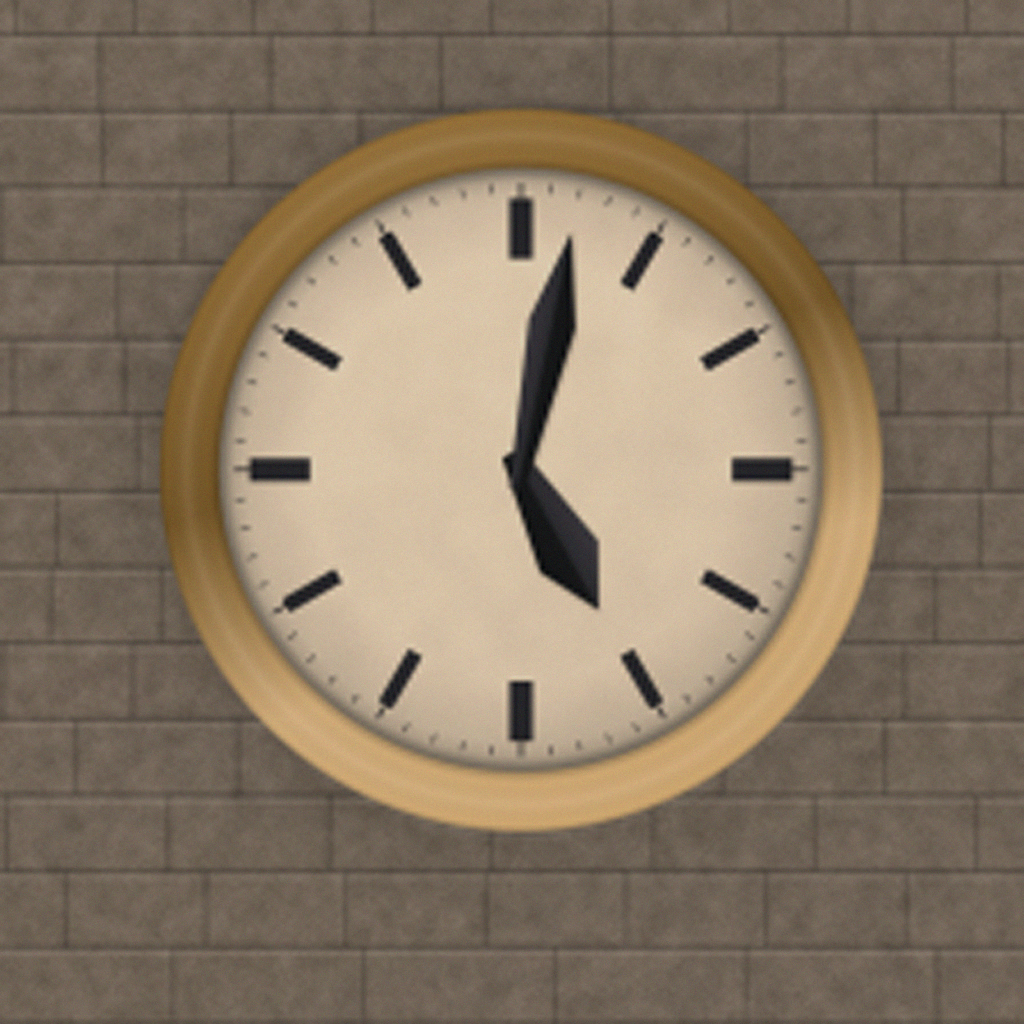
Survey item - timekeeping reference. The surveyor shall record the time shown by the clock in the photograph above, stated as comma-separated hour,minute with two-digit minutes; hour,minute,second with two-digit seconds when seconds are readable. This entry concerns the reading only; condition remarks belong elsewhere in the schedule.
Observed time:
5,02
